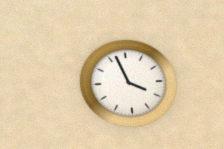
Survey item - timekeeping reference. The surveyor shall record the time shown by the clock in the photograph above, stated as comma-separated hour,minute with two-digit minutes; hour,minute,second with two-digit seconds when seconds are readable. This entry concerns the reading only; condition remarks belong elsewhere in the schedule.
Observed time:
3,57
